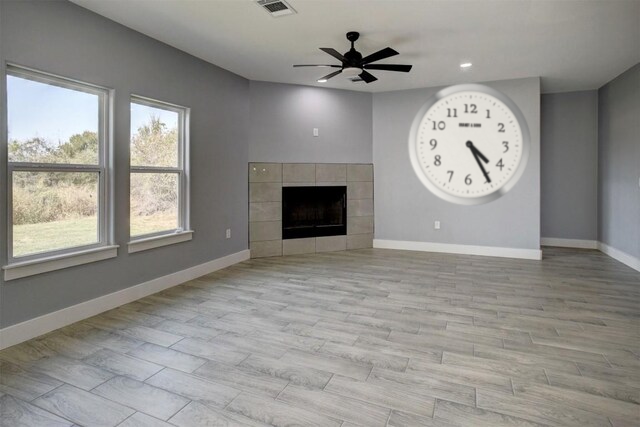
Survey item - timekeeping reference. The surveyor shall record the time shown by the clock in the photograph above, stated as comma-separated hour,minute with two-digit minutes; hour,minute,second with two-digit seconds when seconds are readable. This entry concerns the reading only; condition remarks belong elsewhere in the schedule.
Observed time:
4,25
